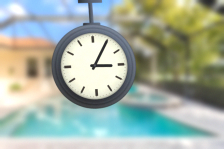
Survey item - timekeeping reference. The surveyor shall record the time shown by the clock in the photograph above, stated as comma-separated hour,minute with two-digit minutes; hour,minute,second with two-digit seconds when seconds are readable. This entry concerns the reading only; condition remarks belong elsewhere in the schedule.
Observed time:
3,05
